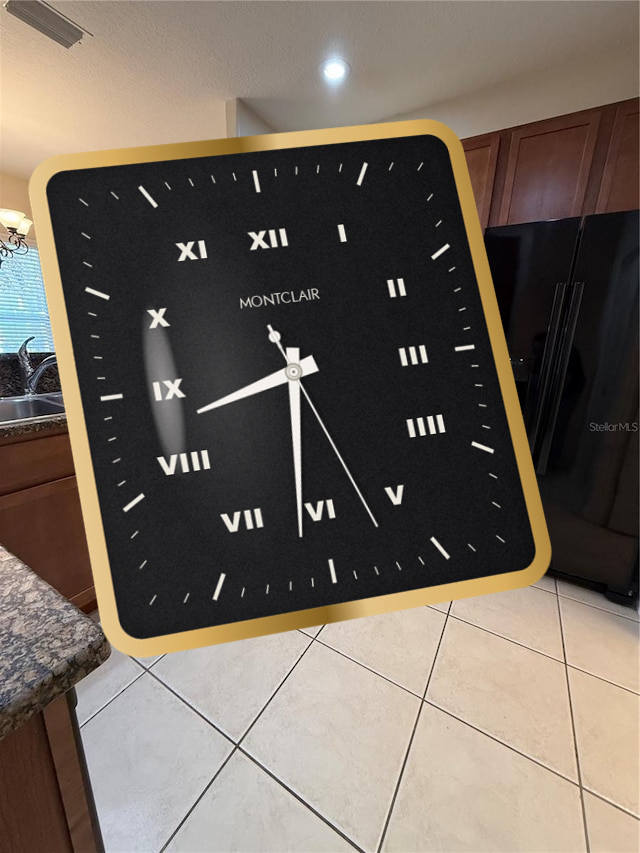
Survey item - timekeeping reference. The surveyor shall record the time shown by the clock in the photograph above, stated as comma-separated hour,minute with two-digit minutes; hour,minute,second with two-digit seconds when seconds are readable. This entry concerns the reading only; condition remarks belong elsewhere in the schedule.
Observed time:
8,31,27
